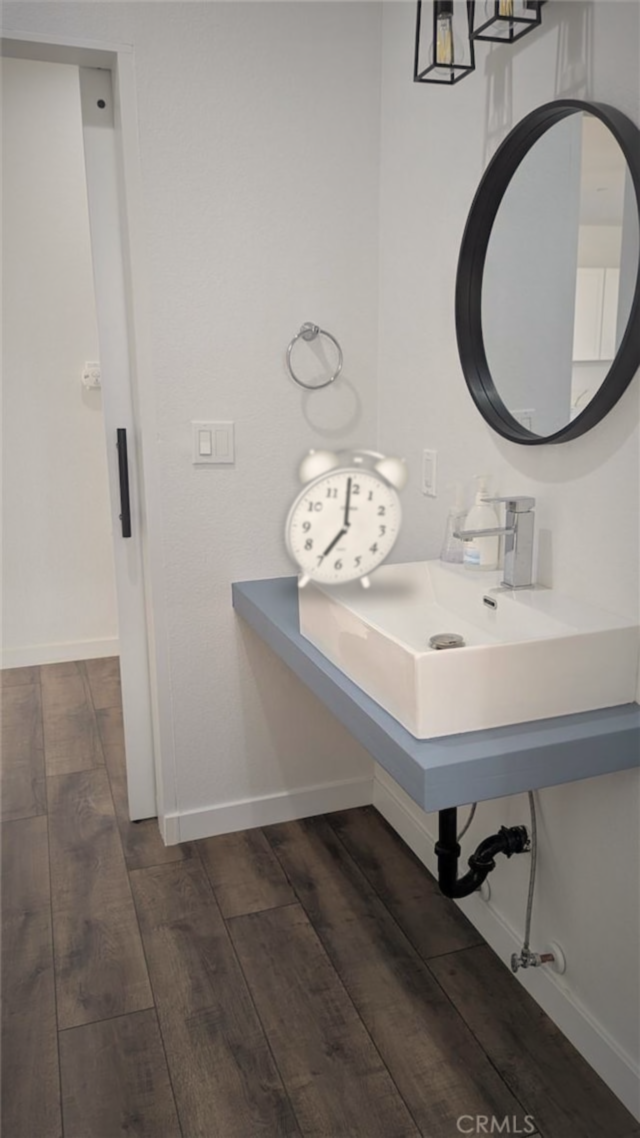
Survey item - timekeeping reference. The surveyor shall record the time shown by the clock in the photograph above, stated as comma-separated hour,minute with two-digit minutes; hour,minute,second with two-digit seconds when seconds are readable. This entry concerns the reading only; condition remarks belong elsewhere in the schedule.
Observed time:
6,59
